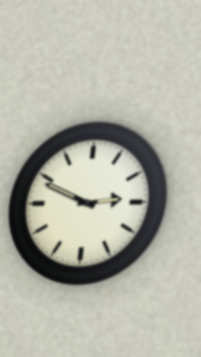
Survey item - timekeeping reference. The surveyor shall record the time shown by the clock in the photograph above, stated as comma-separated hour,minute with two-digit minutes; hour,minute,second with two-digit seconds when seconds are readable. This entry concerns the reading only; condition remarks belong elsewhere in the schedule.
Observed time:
2,49
